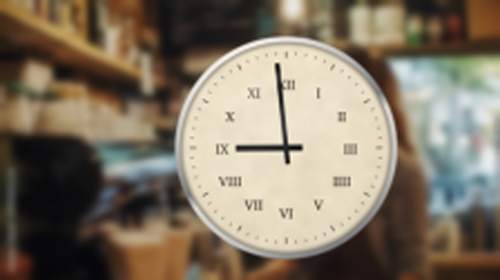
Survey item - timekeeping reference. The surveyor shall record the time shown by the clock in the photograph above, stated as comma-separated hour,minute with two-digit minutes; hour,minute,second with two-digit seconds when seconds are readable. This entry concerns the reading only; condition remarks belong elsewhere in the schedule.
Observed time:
8,59
